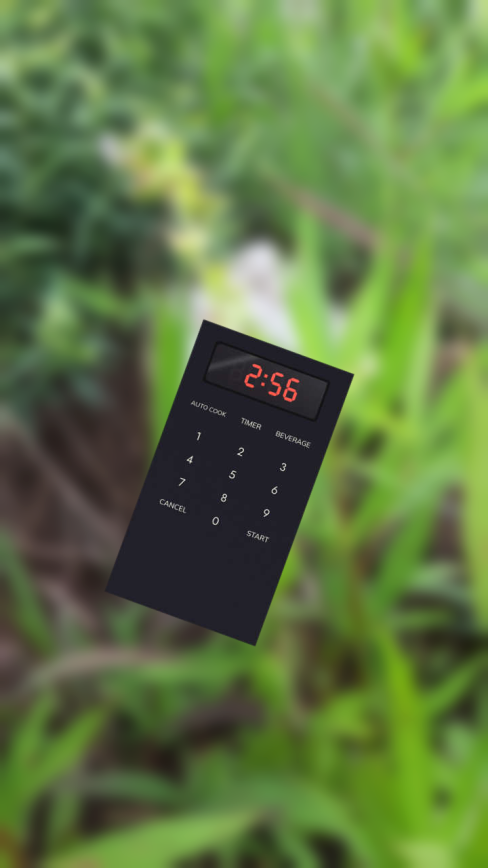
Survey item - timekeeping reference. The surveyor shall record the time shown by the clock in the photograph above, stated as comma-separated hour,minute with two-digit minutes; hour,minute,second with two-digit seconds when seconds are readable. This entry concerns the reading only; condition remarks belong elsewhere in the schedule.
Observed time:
2,56
